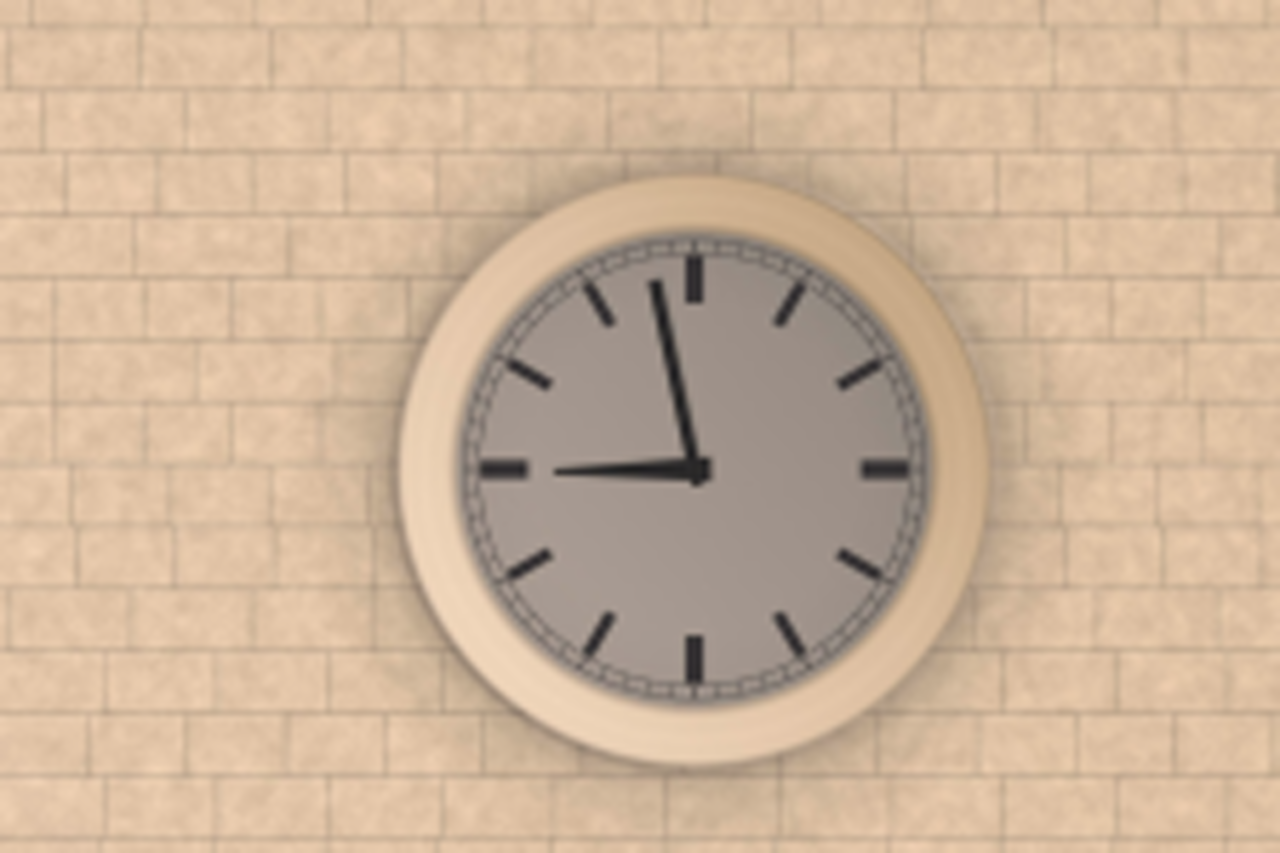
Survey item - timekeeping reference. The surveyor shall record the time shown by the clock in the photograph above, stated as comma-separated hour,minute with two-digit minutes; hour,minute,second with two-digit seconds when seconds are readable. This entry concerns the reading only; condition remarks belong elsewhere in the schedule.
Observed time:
8,58
